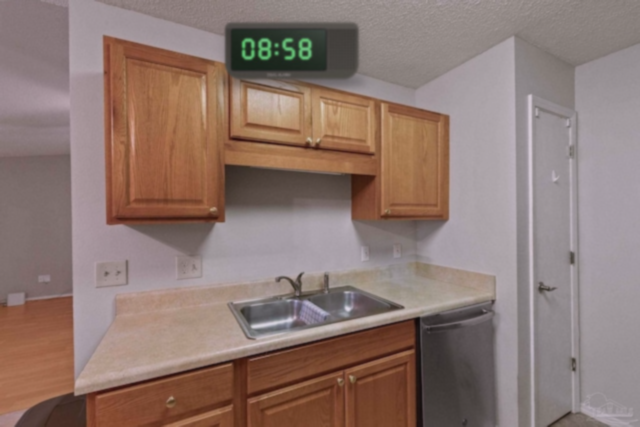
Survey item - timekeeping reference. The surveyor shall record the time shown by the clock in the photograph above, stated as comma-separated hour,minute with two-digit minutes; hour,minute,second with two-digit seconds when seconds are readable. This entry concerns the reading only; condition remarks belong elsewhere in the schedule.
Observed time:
8,58
